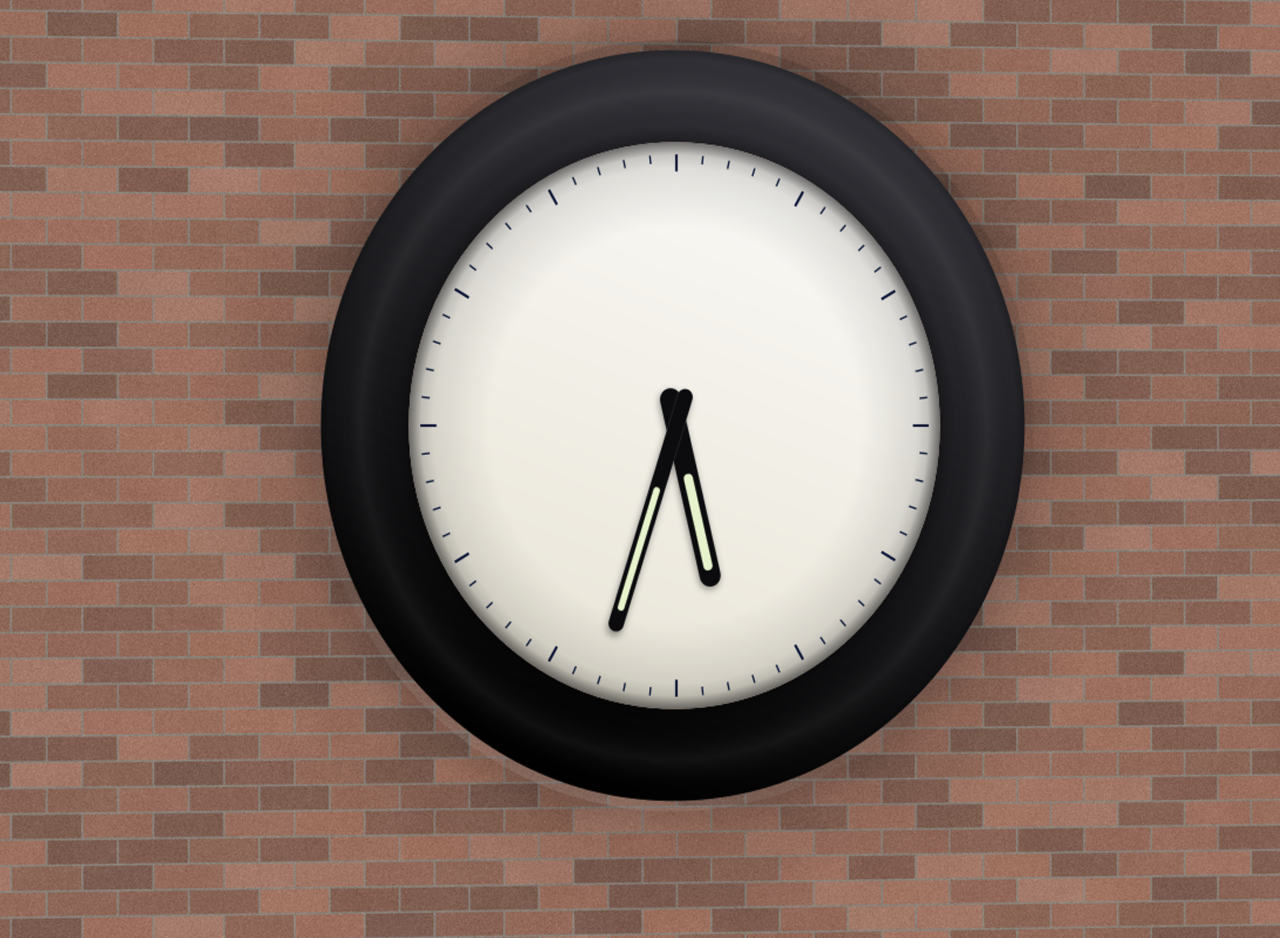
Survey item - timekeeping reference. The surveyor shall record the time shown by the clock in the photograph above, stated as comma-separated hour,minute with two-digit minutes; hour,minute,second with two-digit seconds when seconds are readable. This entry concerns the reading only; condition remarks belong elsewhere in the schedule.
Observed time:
5,33
